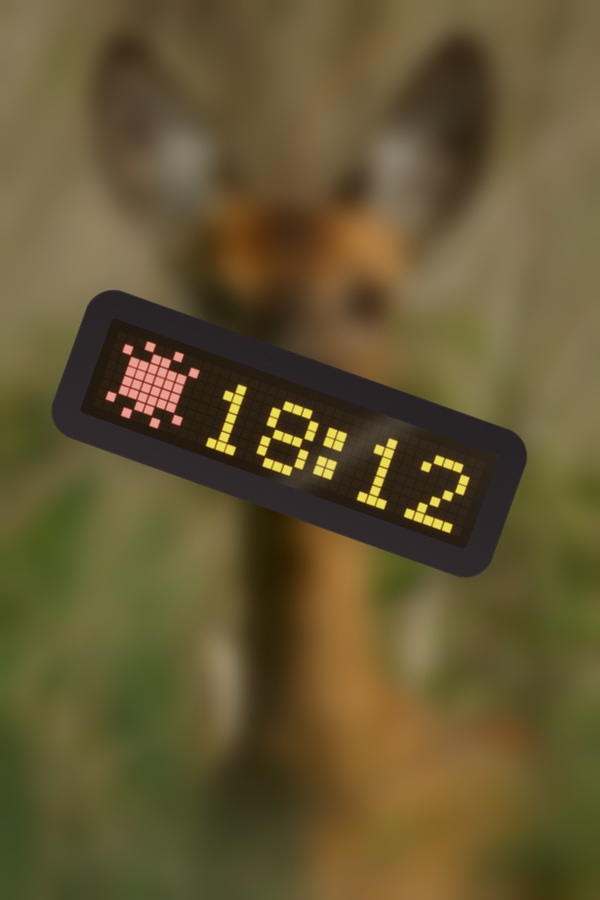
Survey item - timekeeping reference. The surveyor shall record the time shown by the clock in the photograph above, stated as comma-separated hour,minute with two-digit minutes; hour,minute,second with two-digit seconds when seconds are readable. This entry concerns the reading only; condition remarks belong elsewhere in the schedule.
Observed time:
18,12
